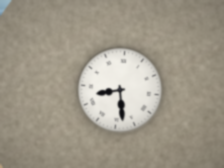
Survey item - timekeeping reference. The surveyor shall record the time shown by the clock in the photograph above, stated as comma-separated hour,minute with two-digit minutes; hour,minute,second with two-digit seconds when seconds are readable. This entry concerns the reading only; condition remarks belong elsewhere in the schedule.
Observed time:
8,28
